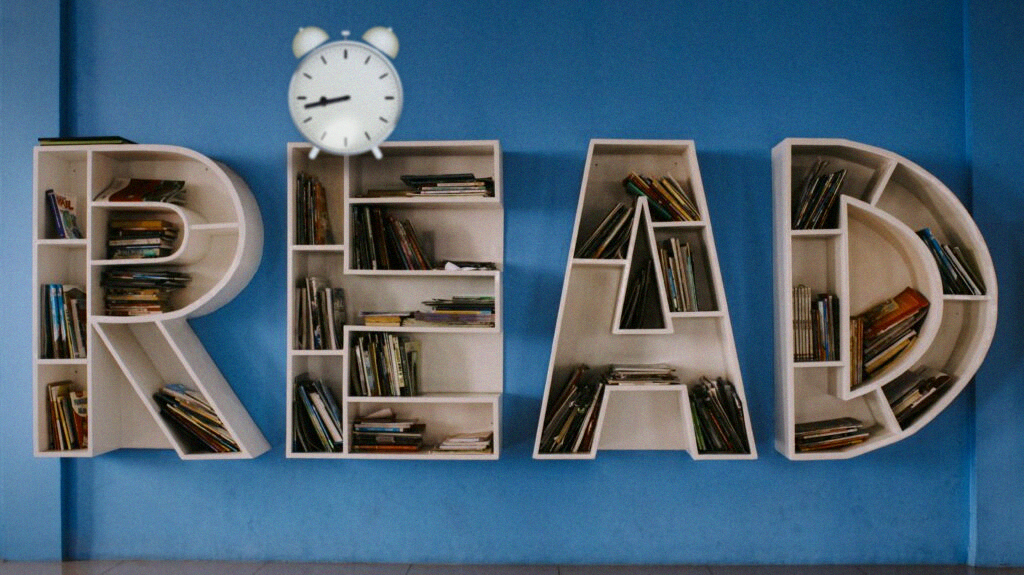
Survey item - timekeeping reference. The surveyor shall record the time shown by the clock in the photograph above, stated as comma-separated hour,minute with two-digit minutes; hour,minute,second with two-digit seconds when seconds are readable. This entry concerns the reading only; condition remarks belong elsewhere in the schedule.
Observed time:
8,43
